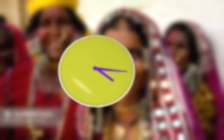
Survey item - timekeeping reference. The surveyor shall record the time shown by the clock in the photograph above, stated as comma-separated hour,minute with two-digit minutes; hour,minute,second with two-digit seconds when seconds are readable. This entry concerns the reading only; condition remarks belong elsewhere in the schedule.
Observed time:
4,16
